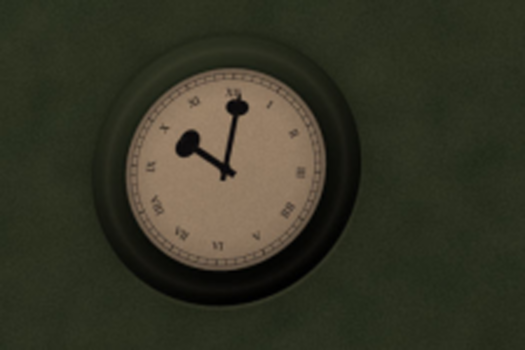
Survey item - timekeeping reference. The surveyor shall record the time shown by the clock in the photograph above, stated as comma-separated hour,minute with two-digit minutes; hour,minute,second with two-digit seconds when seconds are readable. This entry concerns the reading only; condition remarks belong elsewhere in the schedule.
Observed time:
10,01
